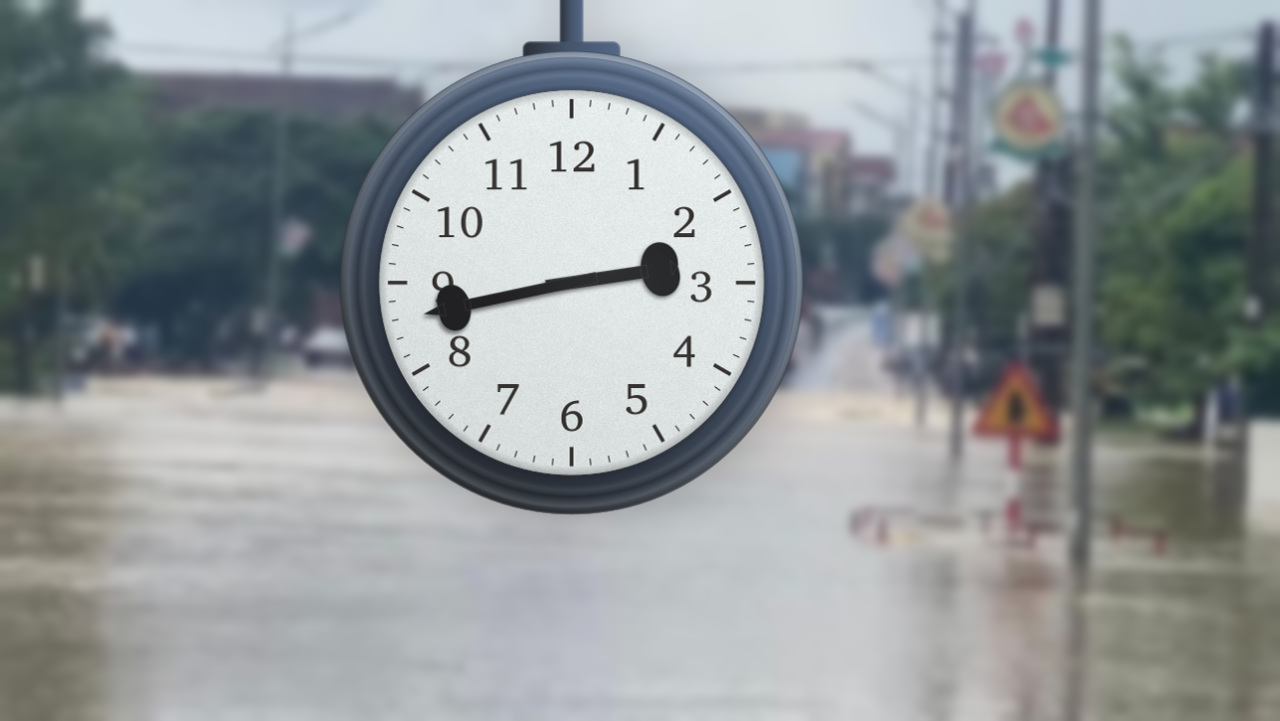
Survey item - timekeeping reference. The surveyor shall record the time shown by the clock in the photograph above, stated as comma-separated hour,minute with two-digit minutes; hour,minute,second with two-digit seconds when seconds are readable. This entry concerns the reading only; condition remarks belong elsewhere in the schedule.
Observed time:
2,43
